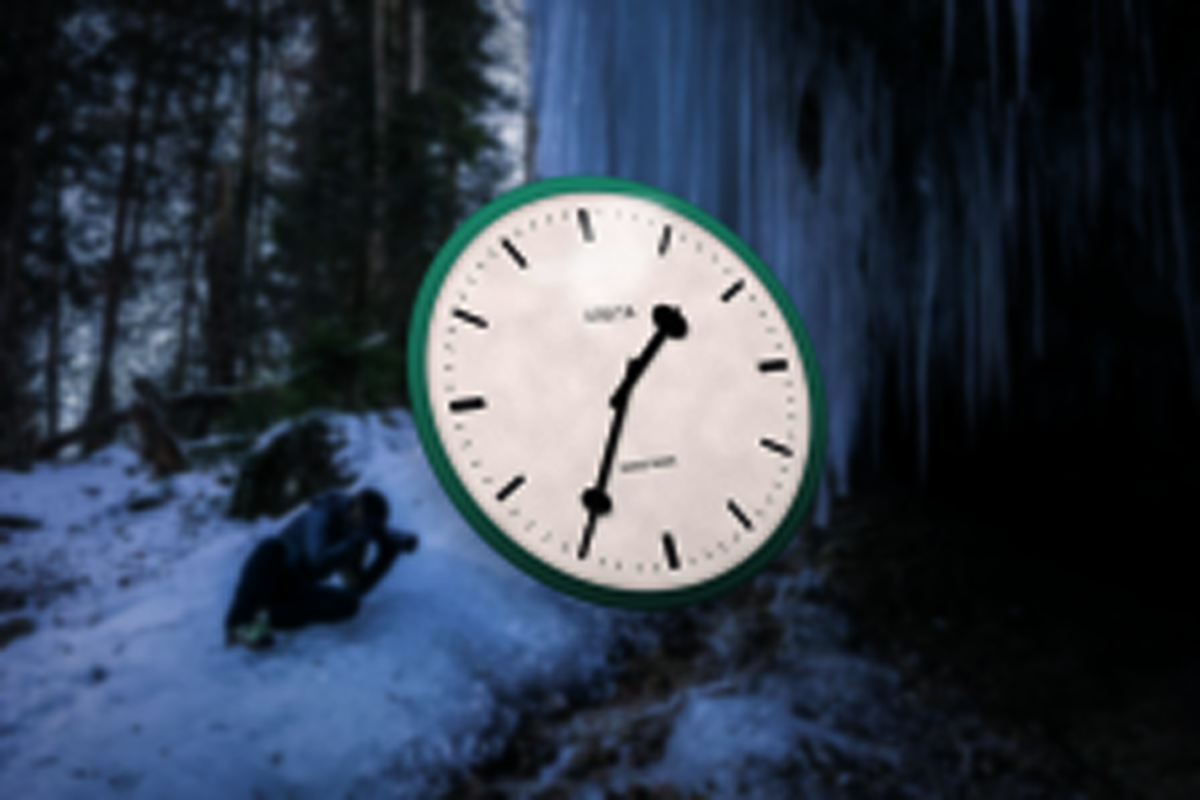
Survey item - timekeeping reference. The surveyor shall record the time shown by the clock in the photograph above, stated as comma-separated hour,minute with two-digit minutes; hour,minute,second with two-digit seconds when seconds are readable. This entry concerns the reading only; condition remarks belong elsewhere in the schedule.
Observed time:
1,35
